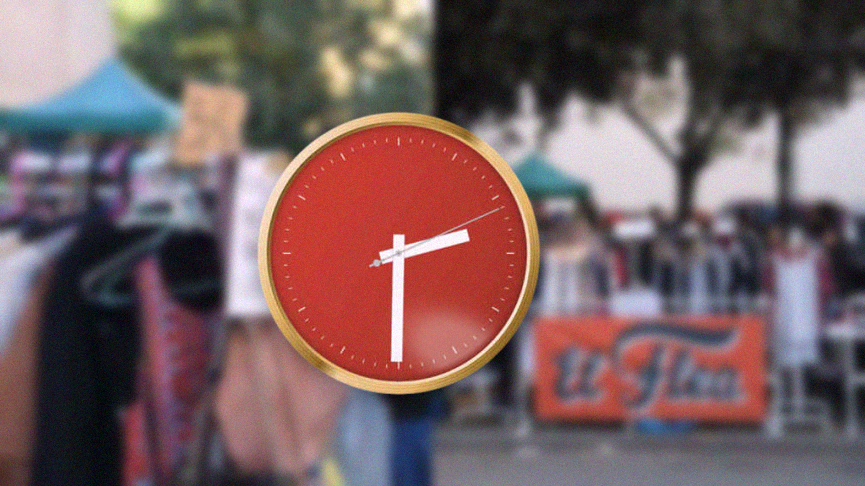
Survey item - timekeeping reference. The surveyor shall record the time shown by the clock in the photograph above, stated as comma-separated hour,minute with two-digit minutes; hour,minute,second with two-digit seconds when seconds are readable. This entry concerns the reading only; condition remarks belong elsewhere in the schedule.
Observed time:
2,30,11
